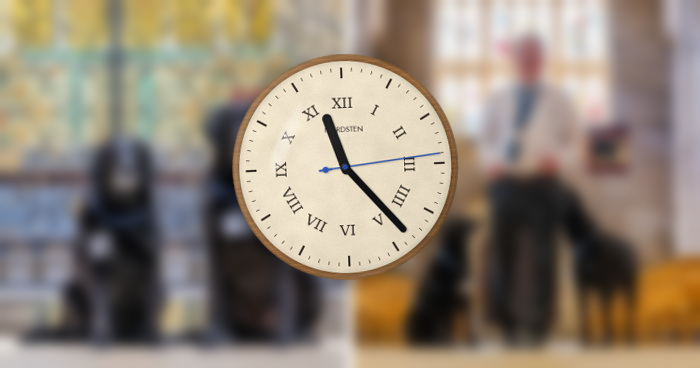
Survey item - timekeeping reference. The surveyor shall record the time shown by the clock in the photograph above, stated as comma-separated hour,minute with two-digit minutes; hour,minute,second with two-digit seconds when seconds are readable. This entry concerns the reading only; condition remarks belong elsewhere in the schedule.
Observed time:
11,23,14
